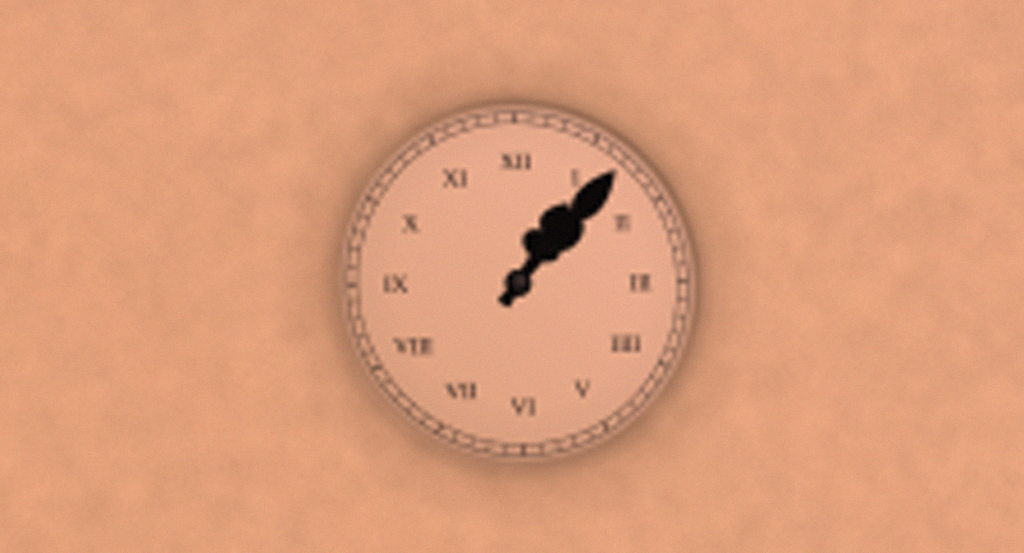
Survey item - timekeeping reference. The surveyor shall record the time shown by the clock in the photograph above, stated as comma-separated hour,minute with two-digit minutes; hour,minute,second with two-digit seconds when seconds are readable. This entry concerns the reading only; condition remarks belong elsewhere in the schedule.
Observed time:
1,07
